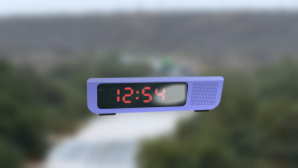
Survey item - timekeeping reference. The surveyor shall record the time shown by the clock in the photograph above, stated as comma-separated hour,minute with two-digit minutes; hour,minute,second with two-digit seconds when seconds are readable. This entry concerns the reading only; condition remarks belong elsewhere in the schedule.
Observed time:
12,54
